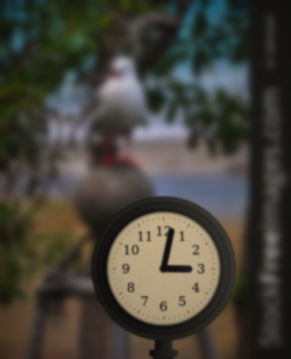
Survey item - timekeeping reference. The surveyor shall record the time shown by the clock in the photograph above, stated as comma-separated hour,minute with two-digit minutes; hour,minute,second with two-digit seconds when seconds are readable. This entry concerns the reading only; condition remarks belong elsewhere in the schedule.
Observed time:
3,02
